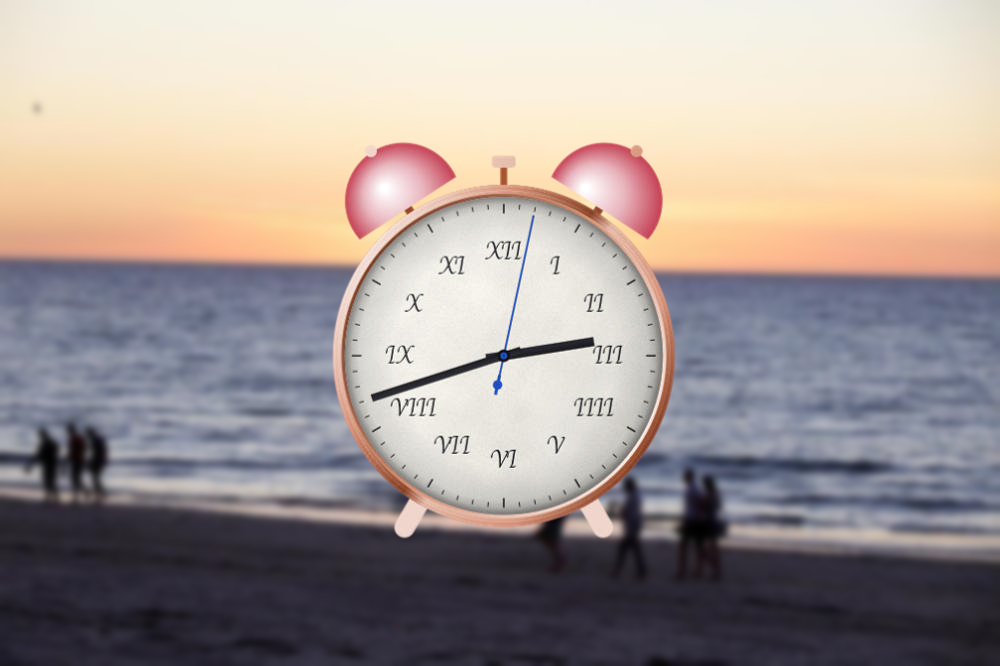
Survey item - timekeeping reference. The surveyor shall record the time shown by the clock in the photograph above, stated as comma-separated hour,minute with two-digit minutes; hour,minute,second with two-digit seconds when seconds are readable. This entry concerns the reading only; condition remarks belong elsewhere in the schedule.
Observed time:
2,42,02
